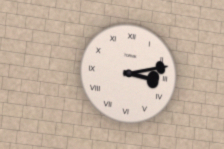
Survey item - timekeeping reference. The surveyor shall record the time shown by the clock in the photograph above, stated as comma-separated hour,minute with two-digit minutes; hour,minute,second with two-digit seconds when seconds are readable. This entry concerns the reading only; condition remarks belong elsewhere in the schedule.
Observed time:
3,12
